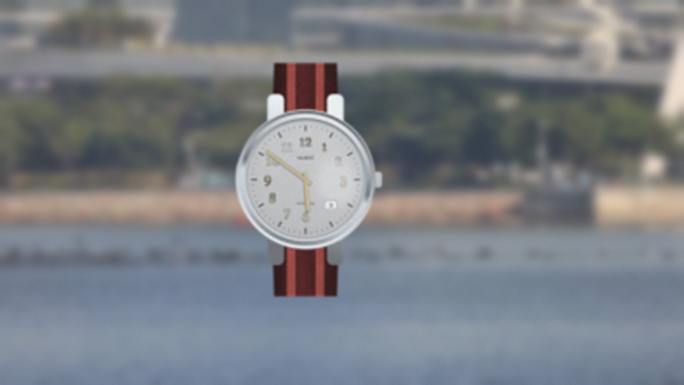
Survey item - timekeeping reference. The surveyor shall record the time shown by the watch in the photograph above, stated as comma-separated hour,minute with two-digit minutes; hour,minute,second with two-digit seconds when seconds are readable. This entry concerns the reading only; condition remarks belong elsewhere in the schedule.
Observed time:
5,51
